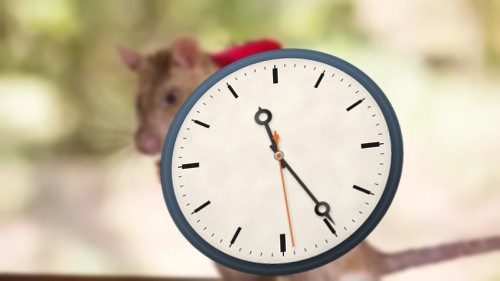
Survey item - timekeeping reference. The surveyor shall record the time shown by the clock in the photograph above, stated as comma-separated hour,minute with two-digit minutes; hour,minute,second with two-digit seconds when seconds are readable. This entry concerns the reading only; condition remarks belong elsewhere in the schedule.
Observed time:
11,24,29
